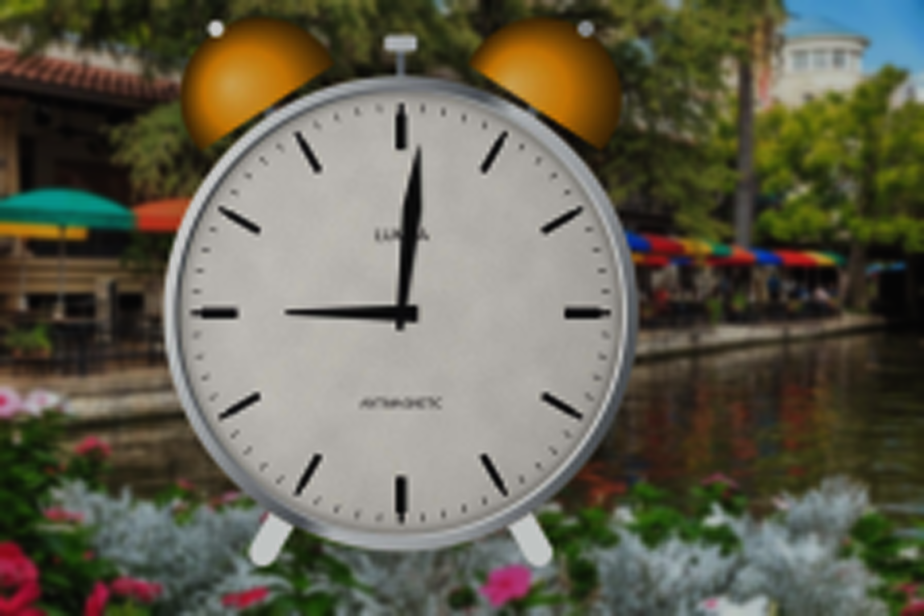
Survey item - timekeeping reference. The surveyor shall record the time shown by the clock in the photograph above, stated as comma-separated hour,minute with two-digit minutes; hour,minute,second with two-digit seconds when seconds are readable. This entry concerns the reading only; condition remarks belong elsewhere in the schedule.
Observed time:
9,01
